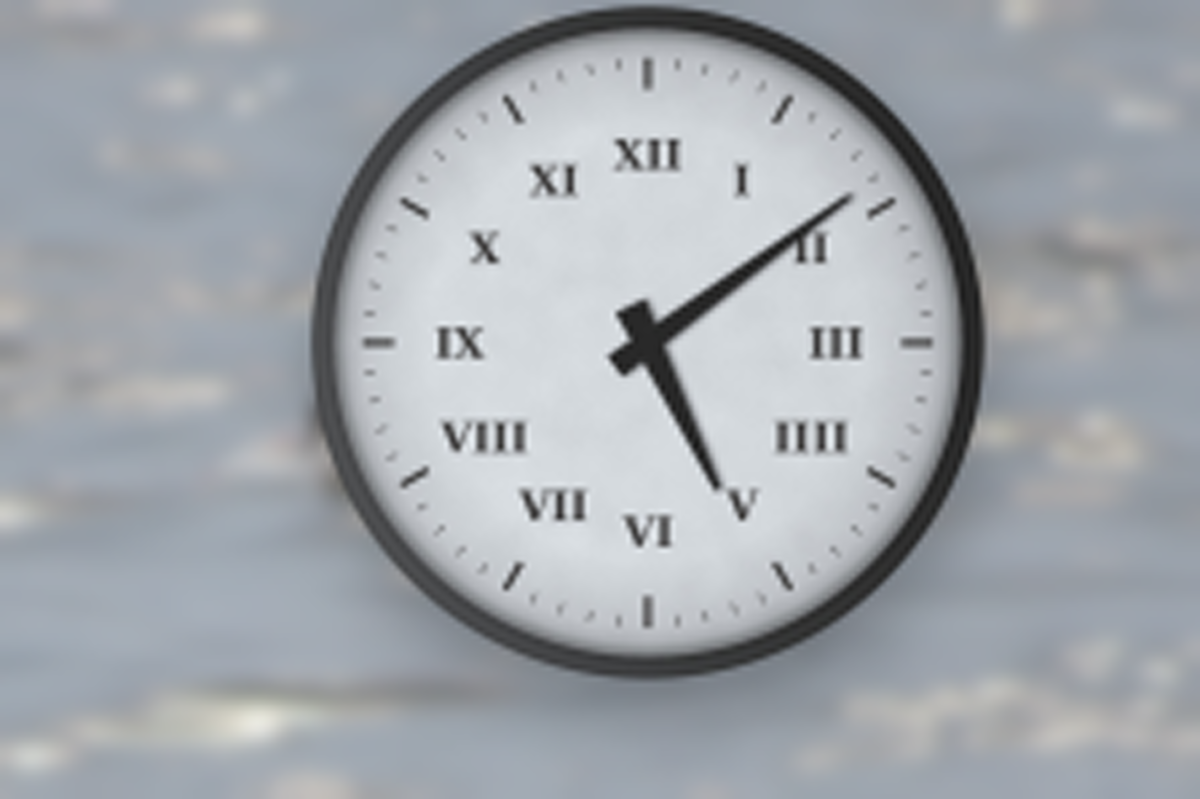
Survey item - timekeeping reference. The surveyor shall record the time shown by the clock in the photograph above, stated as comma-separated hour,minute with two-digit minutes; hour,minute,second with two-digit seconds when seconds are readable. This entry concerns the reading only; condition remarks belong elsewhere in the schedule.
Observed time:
5,09
